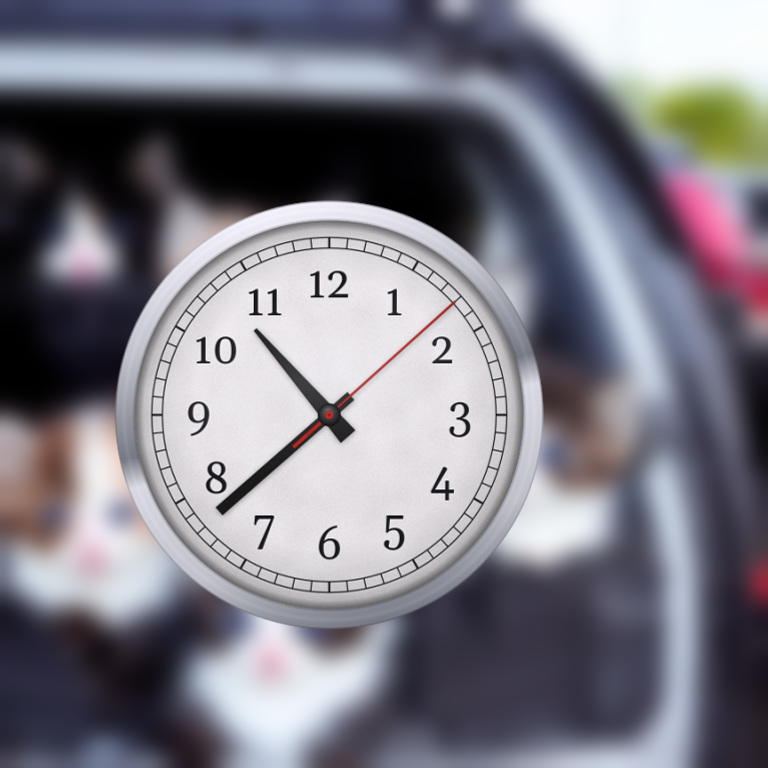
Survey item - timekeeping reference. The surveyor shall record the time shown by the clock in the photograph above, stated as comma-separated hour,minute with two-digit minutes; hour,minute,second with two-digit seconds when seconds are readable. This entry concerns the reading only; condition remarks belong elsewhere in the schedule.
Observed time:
10,38,08
